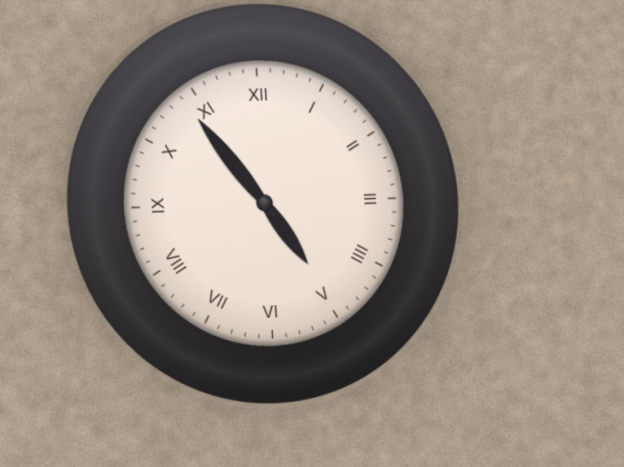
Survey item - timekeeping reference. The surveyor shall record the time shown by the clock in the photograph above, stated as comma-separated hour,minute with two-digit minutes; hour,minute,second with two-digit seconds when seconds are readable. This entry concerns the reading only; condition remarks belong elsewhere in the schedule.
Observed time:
4,54
